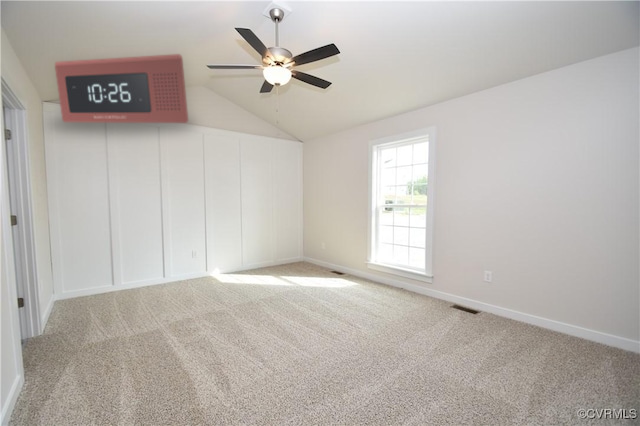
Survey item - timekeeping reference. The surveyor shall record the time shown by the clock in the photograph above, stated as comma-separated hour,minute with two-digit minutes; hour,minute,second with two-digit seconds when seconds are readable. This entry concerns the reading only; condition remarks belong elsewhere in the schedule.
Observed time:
10,26
